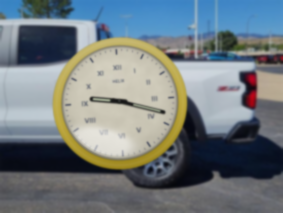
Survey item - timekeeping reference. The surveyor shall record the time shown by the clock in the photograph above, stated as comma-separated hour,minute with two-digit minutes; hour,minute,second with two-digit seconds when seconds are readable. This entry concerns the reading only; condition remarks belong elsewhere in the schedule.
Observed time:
9,18
